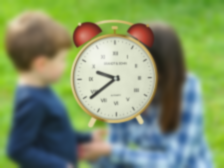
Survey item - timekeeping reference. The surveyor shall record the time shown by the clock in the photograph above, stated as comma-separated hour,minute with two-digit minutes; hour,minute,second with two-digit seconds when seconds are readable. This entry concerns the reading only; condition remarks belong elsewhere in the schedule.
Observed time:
9,39
